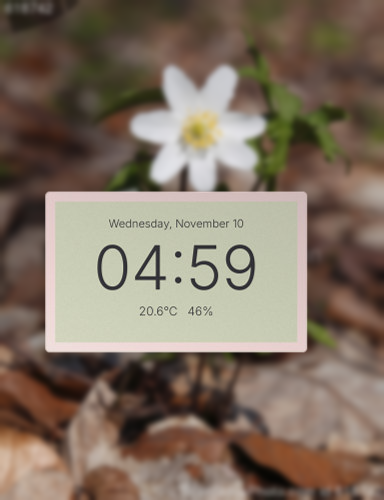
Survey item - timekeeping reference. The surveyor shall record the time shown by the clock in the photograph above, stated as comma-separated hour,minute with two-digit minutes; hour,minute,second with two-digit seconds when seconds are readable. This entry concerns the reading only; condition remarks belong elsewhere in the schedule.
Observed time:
4,59
